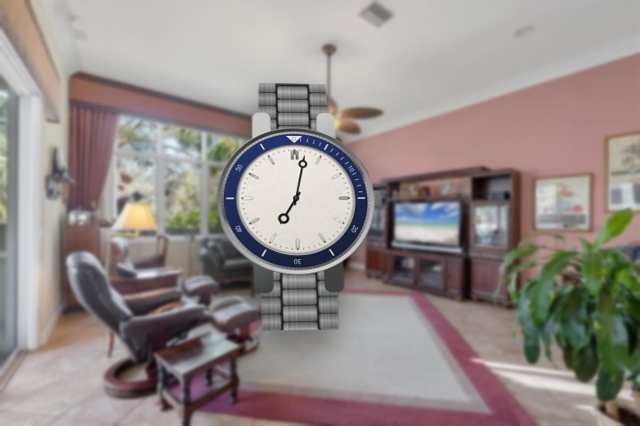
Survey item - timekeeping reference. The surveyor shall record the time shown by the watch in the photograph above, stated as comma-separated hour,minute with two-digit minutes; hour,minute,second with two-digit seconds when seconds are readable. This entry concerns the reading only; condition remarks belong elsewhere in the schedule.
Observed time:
7,02
